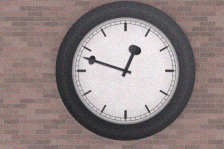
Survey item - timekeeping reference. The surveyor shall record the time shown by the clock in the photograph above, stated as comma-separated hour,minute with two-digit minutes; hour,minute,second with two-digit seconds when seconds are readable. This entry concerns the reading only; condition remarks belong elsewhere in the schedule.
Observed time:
12,48
